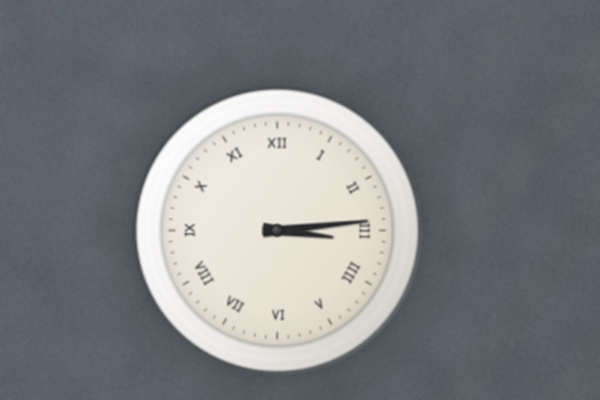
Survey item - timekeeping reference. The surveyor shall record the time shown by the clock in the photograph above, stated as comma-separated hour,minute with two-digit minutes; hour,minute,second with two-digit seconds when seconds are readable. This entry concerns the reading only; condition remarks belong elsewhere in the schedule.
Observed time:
3,14
